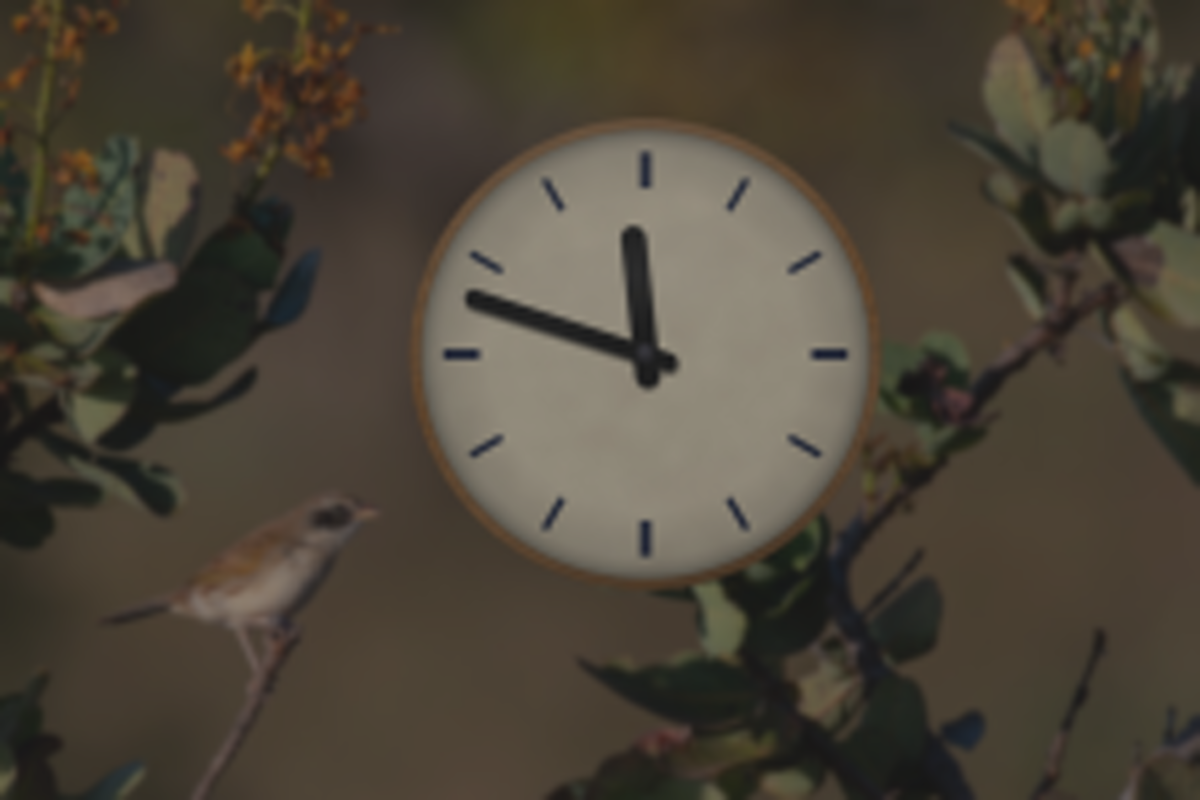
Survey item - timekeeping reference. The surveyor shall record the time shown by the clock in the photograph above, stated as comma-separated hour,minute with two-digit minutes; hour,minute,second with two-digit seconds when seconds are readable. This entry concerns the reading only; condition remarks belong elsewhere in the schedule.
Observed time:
11,48
